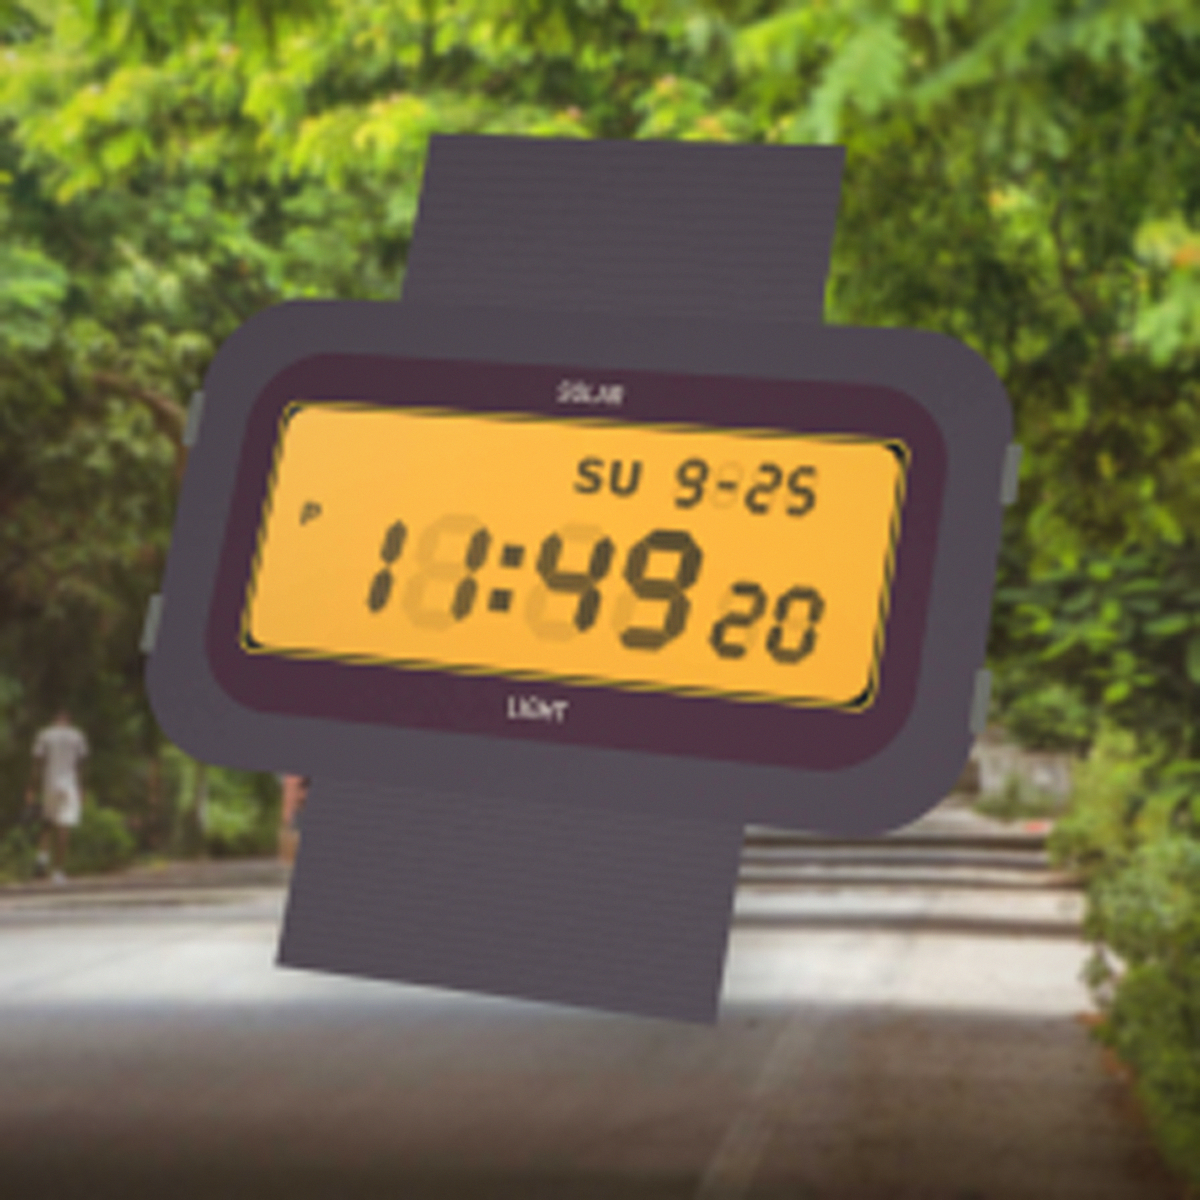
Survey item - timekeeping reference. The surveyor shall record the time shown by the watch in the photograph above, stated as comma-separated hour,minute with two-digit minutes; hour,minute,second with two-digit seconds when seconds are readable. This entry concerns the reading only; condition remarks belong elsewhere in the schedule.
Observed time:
11,49,20
